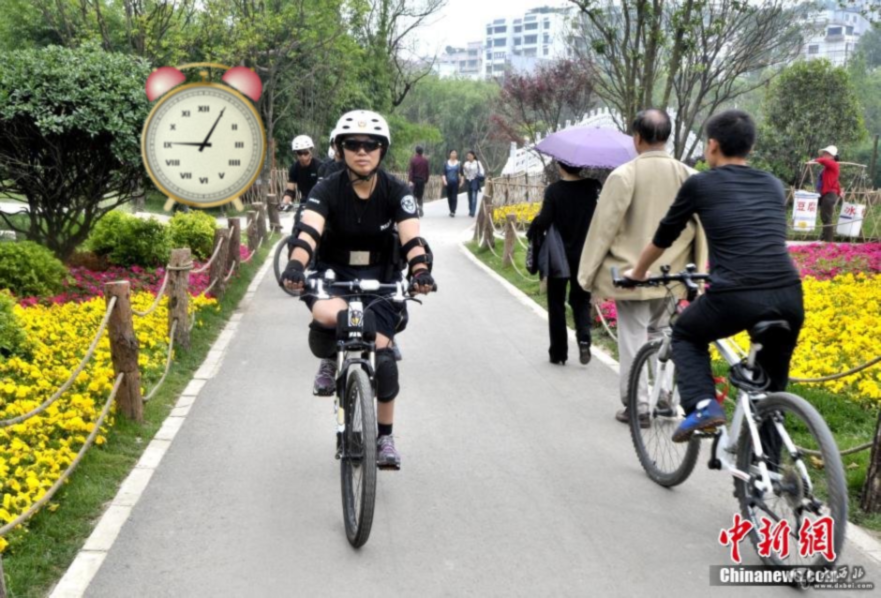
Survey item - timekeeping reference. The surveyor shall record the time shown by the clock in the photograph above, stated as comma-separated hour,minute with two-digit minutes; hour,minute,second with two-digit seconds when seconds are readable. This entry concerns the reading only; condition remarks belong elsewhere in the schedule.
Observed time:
9,05
